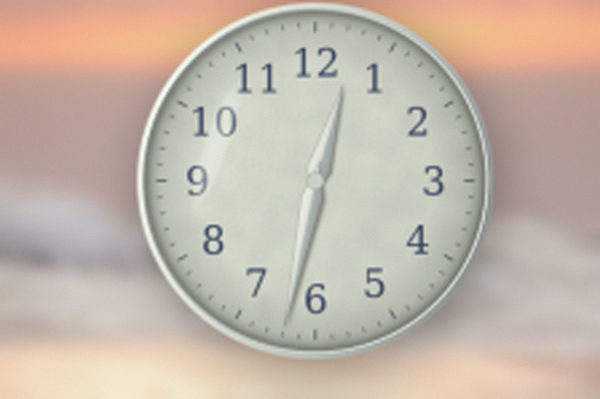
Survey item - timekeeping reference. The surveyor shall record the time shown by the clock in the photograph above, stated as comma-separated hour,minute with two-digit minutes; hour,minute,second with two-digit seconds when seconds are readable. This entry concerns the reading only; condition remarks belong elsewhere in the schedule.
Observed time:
12,32
